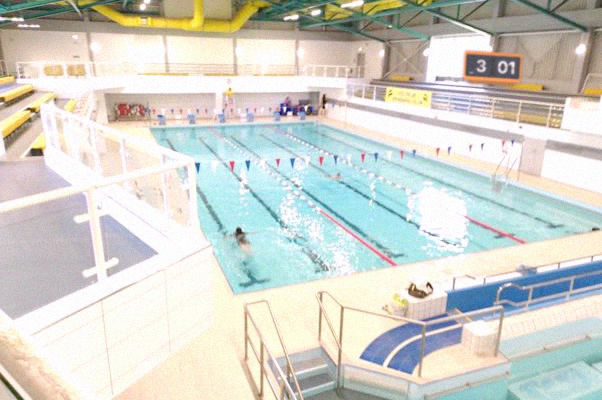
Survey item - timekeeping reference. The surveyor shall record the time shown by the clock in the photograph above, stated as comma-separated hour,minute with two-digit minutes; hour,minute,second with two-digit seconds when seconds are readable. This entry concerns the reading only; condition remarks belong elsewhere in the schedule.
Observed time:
3,01
